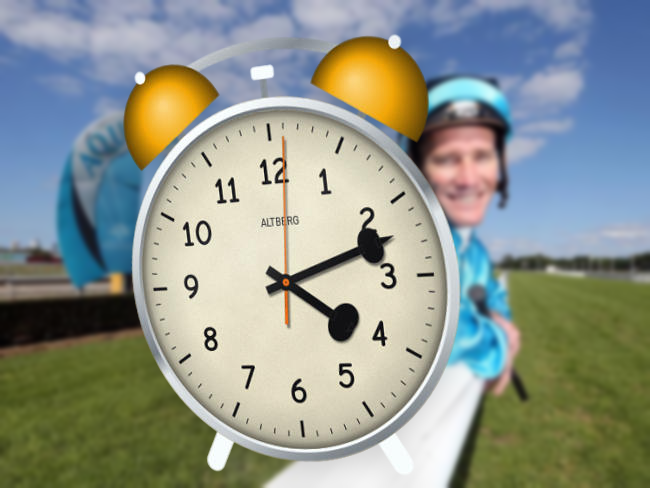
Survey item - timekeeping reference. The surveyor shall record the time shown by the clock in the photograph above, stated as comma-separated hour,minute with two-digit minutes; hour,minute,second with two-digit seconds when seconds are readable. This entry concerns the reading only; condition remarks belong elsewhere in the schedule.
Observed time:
4,12,01
